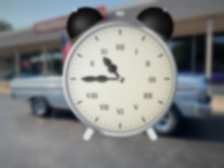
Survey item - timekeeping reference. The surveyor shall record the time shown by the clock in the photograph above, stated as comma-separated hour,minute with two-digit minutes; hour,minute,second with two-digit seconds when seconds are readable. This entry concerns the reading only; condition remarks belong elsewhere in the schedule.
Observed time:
10,45
